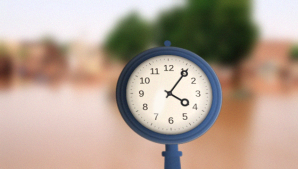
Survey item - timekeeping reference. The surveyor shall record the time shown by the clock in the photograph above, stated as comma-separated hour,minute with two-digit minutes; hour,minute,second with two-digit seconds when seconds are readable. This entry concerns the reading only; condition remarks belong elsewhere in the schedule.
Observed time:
4,06
